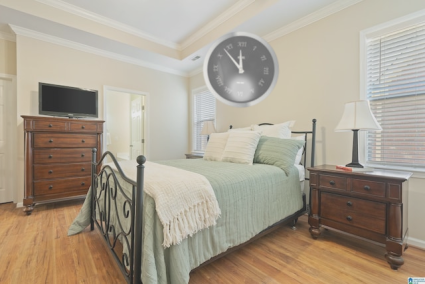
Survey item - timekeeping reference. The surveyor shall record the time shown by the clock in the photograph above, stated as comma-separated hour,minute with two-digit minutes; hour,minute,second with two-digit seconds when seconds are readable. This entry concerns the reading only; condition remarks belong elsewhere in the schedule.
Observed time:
11,53
